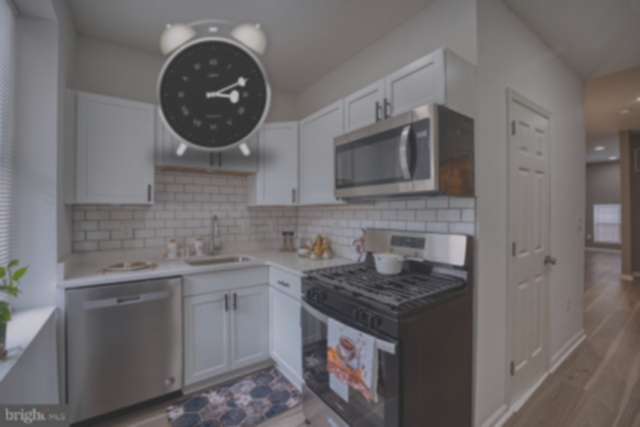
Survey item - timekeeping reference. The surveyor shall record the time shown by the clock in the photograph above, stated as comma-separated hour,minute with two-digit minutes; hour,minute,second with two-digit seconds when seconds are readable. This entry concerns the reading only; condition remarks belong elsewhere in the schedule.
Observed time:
3,11
